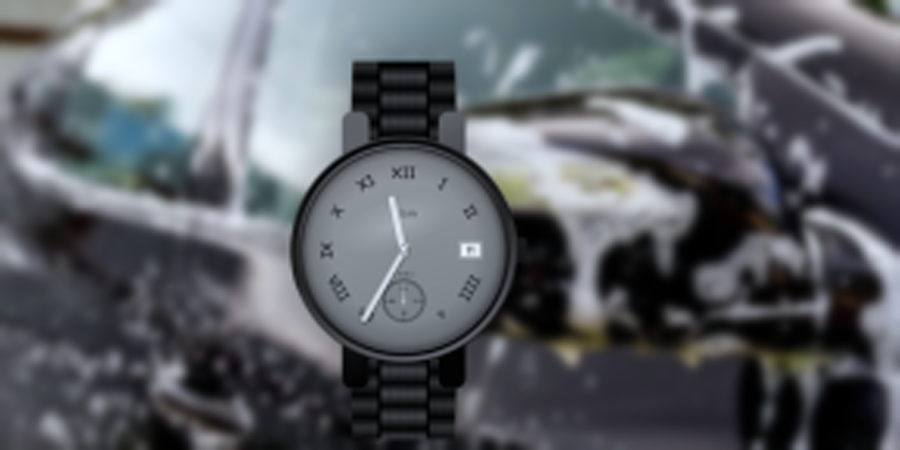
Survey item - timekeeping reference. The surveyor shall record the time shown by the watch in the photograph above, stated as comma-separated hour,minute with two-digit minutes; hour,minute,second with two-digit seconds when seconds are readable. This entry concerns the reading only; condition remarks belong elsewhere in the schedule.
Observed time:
11,35
